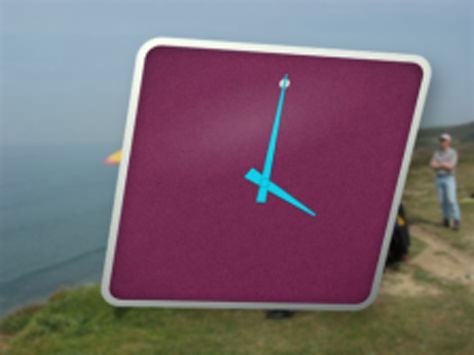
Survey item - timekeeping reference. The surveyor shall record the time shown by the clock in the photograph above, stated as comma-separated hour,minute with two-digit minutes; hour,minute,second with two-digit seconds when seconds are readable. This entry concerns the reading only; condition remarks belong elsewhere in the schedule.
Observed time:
4,00
